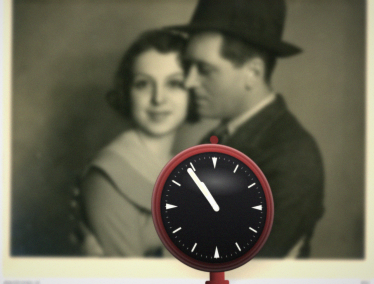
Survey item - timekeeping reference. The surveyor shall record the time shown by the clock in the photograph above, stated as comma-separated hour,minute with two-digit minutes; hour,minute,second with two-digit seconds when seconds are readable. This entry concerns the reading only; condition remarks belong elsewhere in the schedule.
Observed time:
10,54
